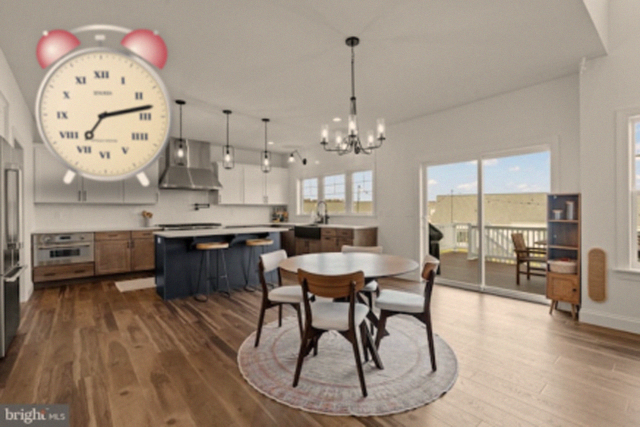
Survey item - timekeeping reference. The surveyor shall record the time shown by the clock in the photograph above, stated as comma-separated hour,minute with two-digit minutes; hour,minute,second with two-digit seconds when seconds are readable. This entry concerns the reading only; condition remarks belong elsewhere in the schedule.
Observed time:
7,13
